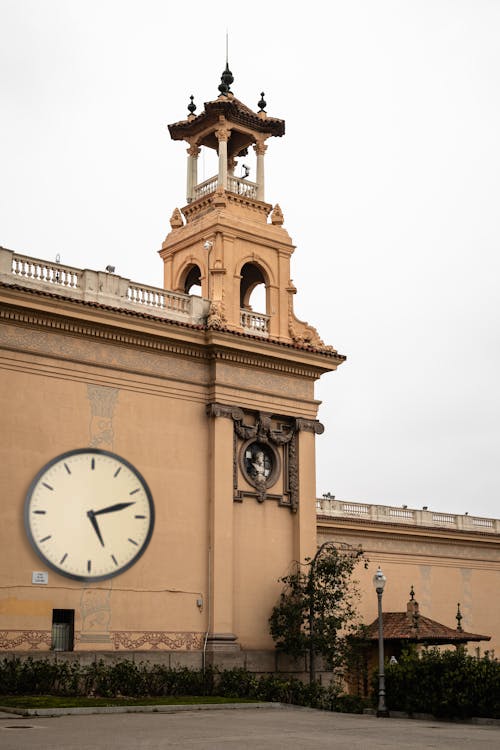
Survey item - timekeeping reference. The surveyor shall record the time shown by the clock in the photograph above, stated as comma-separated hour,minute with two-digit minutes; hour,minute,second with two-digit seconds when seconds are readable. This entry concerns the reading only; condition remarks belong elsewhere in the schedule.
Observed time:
5,12
